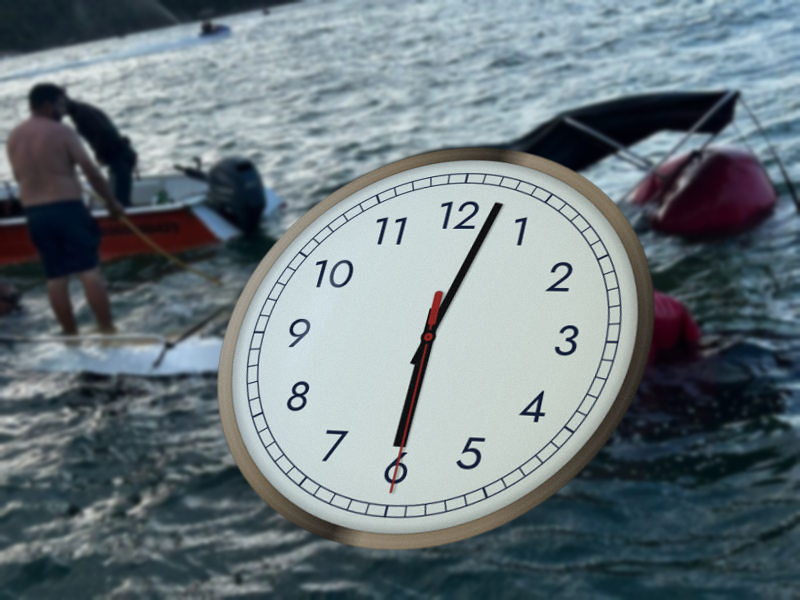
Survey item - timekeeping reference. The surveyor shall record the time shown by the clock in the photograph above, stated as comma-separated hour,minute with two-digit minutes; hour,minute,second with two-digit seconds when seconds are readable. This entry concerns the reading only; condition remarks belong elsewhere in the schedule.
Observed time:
6,02,30
